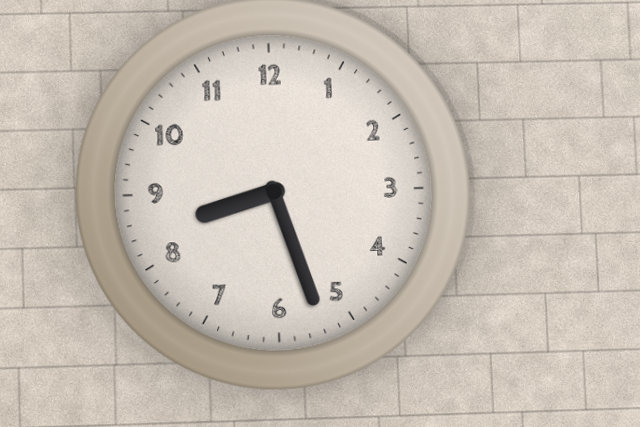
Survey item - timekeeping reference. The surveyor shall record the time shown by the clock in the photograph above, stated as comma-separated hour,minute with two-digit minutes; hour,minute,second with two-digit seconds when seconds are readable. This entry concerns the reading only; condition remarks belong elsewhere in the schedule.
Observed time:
8,27
